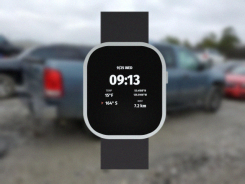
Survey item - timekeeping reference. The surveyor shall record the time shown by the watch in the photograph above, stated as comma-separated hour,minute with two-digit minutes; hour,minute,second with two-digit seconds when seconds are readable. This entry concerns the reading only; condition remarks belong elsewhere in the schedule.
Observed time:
9,13
